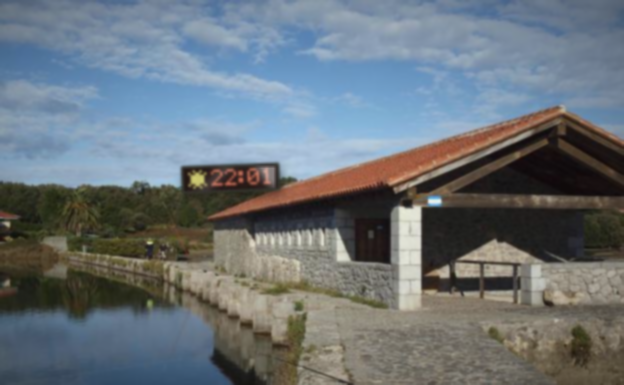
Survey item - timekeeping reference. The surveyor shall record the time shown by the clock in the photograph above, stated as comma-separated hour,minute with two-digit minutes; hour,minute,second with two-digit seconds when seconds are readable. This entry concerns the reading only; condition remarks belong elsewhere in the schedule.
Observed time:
22,01
